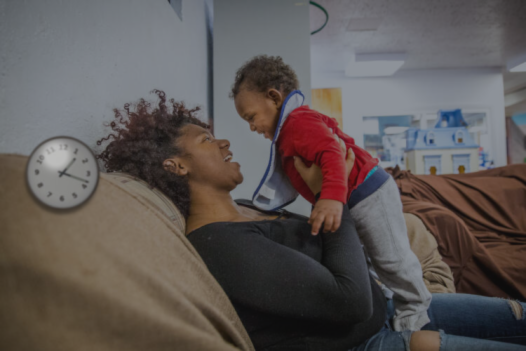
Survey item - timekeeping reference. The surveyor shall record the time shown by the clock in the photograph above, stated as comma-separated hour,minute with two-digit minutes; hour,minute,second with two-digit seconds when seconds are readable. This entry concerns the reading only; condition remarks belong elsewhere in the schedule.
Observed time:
1,18
